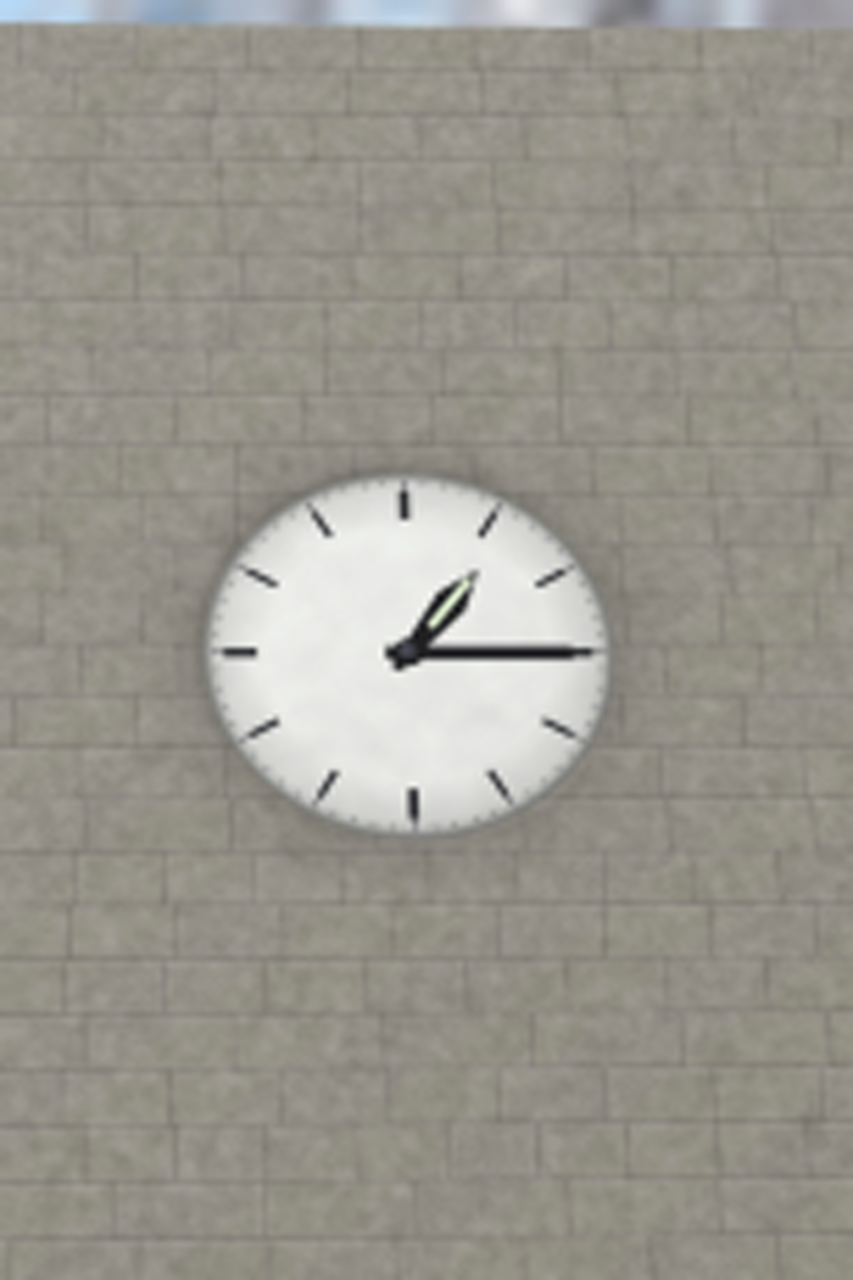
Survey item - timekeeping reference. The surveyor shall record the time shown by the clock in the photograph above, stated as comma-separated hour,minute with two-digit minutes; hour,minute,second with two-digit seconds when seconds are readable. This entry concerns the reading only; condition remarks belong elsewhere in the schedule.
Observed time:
1,15
